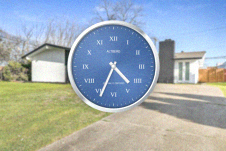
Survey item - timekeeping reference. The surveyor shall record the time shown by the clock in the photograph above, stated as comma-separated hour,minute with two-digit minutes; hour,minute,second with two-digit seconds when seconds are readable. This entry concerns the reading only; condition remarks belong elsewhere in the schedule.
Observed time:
4,34
